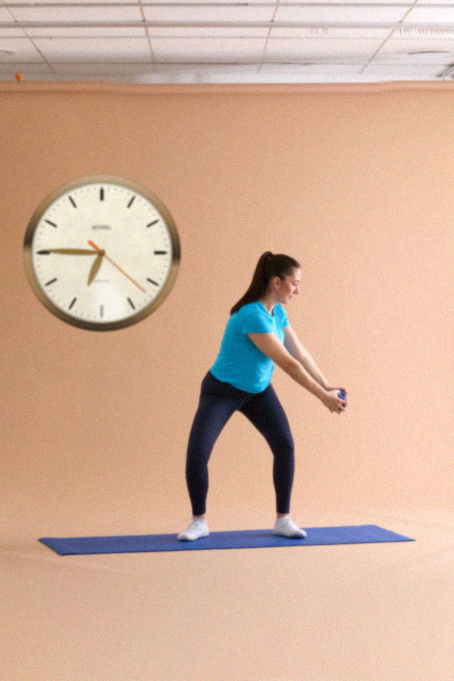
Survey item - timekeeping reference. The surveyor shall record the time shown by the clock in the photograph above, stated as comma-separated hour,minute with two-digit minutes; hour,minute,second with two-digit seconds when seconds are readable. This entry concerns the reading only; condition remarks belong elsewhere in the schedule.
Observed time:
6,45,22
